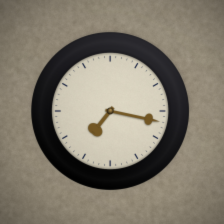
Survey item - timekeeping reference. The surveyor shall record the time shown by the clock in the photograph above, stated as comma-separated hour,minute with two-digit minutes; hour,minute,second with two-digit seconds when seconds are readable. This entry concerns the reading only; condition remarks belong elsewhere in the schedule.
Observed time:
7,17
